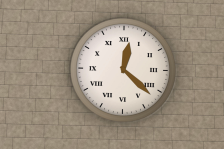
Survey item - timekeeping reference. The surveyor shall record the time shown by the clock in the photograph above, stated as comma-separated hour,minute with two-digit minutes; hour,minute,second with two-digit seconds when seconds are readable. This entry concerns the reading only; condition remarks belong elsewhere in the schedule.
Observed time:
12,22
